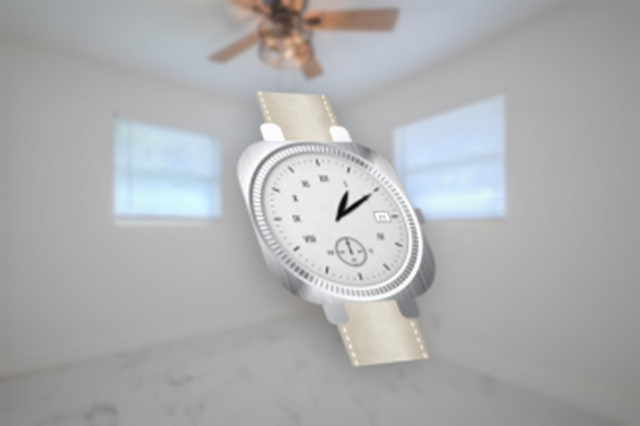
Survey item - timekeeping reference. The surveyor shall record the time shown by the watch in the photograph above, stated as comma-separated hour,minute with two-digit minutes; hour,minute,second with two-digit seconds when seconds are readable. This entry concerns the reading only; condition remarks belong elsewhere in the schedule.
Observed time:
1,10
